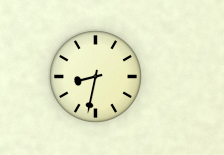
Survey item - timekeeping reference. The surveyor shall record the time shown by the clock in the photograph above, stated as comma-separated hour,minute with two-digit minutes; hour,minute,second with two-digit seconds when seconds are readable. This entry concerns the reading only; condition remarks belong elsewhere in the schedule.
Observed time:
8,32
